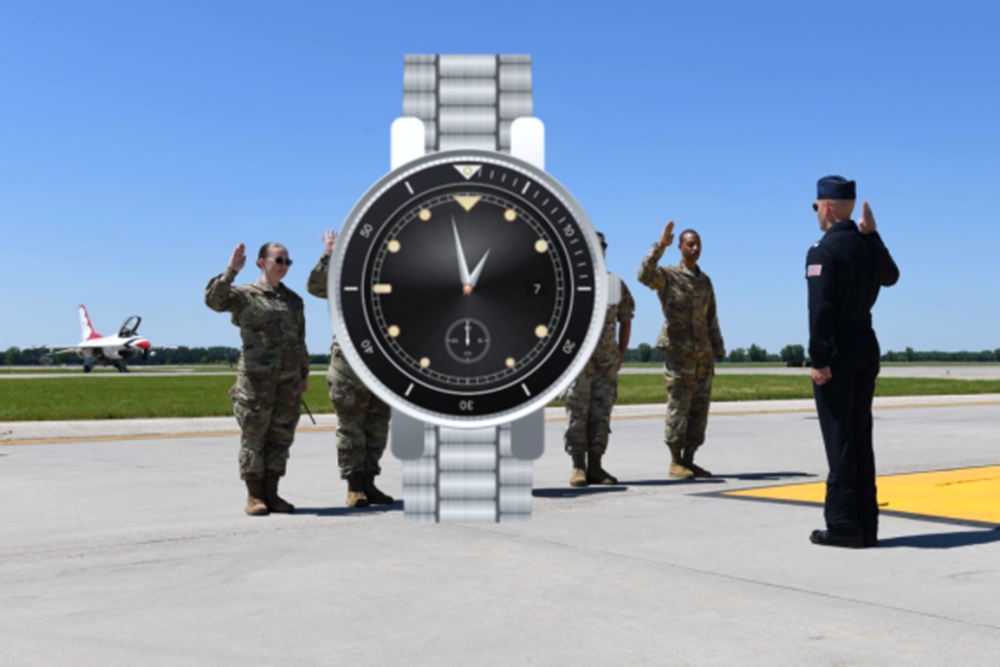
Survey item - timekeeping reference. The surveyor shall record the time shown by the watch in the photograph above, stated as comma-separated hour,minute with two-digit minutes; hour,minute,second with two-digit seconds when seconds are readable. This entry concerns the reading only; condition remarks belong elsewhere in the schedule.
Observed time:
12,58
